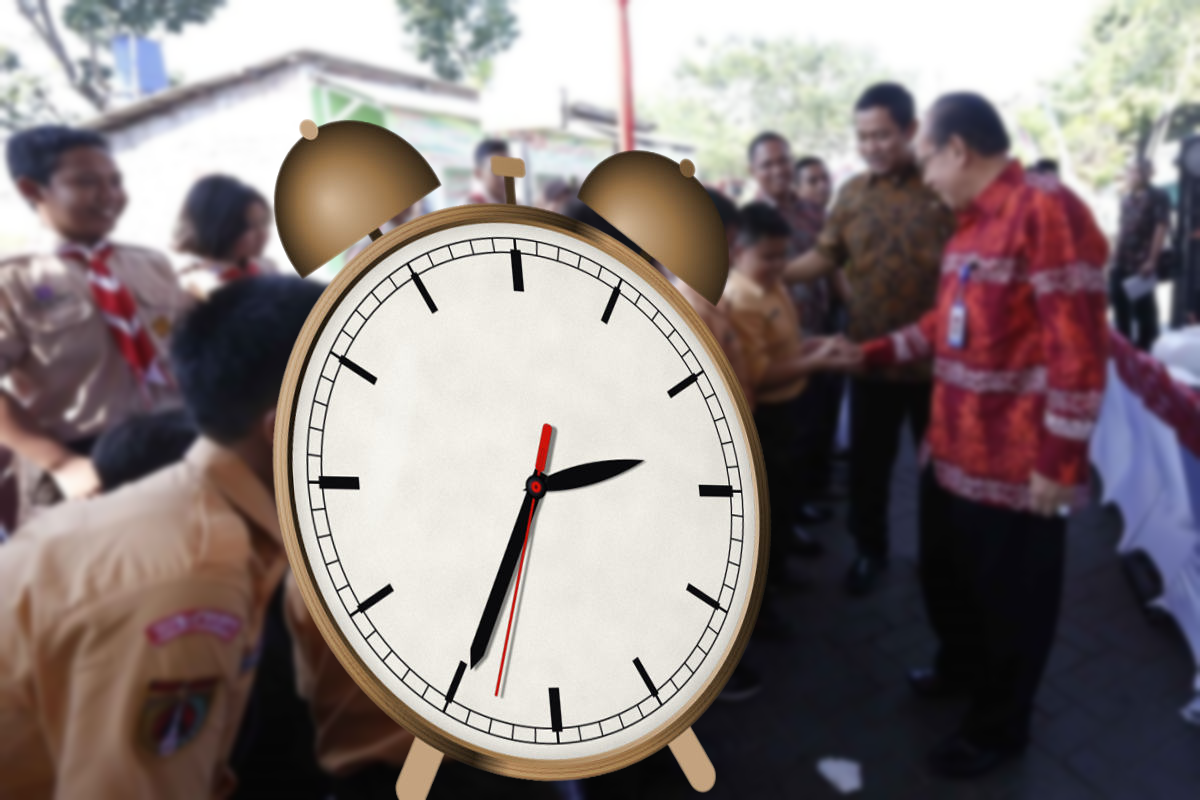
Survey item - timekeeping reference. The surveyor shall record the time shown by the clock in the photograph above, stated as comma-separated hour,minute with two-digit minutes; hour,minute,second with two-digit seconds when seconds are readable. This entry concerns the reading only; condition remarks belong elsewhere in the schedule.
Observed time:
2,34,33
